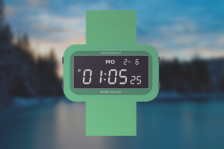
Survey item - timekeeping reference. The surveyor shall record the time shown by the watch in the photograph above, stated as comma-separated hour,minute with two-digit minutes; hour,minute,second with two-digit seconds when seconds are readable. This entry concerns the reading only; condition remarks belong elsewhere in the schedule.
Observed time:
1,05,25
